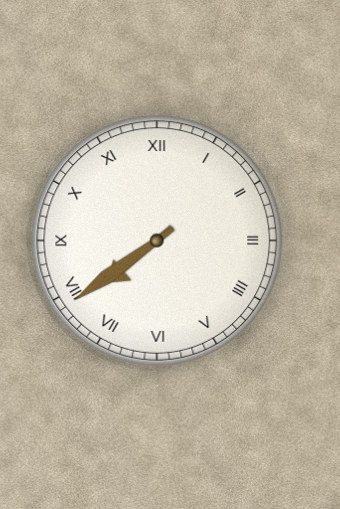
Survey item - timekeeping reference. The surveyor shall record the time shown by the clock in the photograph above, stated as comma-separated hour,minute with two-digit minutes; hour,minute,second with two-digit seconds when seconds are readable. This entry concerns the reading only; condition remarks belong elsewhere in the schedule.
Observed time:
7,39
